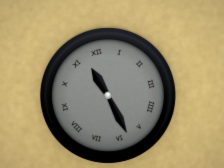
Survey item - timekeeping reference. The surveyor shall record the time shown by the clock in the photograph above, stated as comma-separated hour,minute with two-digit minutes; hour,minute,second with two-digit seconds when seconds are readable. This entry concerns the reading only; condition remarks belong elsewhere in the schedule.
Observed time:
11,28
